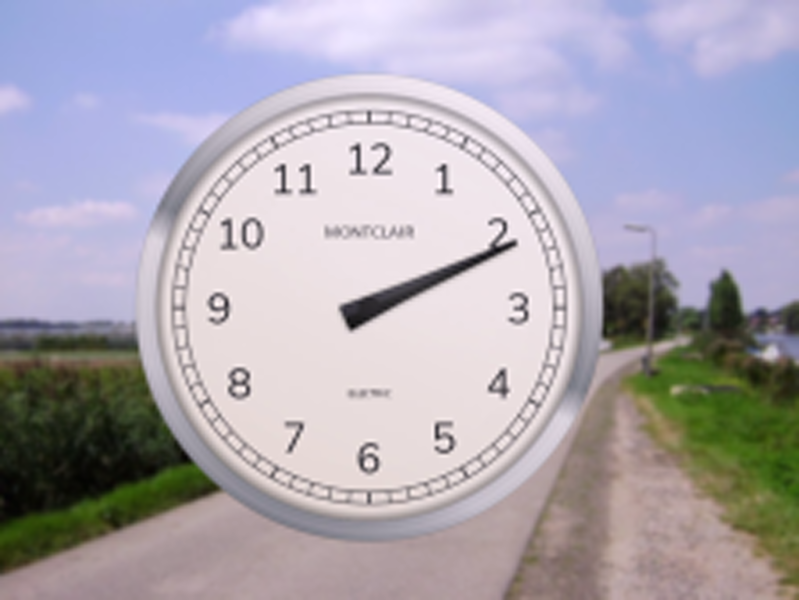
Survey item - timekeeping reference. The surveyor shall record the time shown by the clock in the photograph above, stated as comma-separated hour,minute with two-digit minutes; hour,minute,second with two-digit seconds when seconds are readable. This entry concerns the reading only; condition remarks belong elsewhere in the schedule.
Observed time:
2,11
